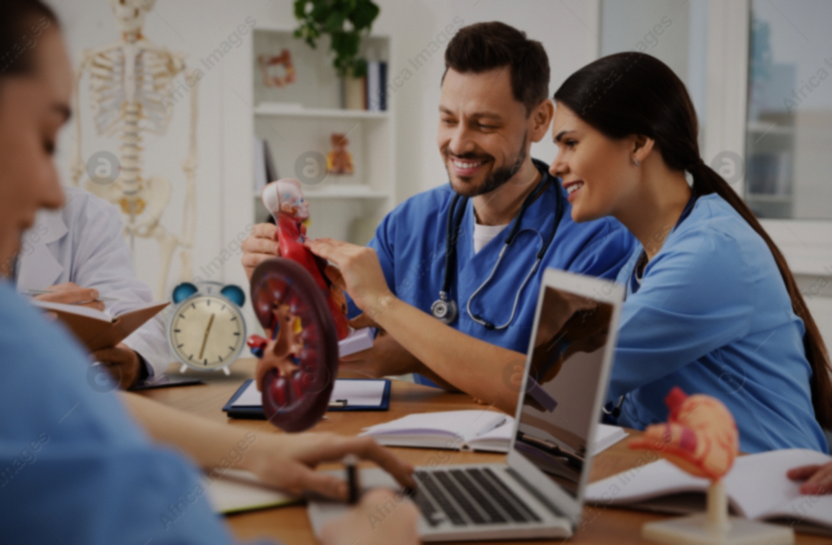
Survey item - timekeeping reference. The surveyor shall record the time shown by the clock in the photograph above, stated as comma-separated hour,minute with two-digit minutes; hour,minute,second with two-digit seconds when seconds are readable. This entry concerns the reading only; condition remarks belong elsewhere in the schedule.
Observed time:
12,32
